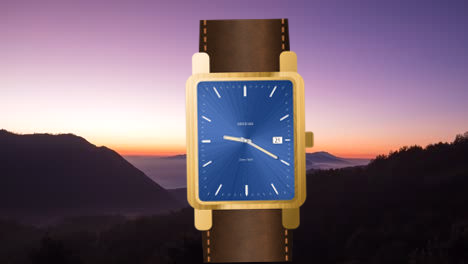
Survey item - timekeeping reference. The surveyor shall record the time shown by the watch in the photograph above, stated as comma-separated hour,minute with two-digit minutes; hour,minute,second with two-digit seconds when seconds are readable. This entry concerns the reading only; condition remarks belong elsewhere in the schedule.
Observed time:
9,20
